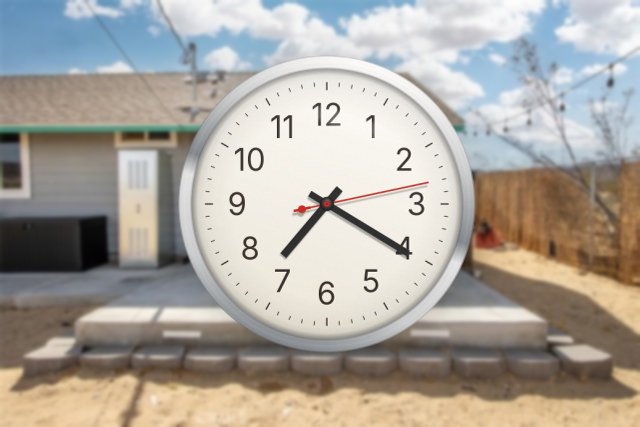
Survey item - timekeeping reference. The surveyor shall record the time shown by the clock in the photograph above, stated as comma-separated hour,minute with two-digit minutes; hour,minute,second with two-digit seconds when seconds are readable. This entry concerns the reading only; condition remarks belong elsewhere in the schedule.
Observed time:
7,20,13
